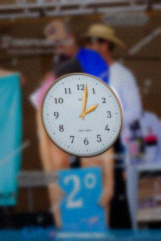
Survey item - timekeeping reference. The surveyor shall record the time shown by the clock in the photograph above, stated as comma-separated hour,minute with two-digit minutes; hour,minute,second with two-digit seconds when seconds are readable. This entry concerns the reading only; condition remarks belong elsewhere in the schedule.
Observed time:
2,02
